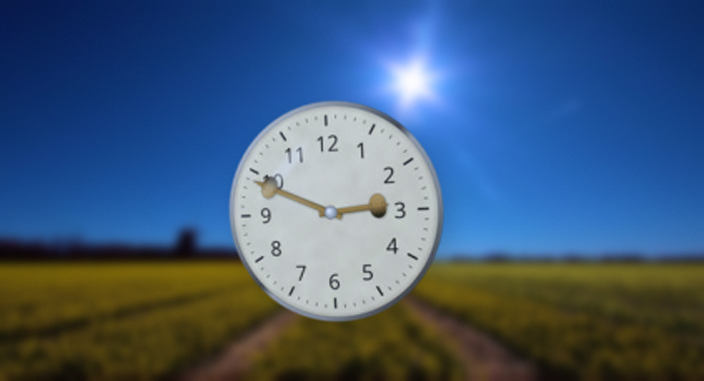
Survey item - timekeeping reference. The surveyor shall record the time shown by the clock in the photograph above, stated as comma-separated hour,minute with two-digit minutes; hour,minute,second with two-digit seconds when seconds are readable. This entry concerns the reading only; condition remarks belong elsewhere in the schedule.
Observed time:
2,49
